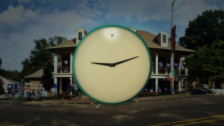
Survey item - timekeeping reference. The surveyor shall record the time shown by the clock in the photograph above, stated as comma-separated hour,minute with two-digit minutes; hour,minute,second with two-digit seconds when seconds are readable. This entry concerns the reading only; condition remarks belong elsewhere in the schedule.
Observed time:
9,12
